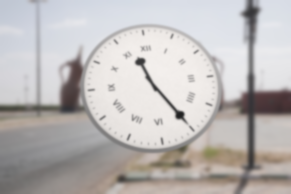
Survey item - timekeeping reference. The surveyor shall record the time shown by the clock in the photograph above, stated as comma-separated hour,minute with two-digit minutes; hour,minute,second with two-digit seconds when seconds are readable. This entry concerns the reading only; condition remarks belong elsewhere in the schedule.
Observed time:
11,25
